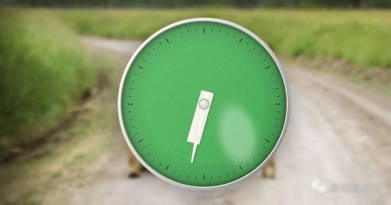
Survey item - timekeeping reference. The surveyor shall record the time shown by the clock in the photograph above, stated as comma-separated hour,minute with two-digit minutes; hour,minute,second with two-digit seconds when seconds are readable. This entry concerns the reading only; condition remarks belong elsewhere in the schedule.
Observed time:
6,32
